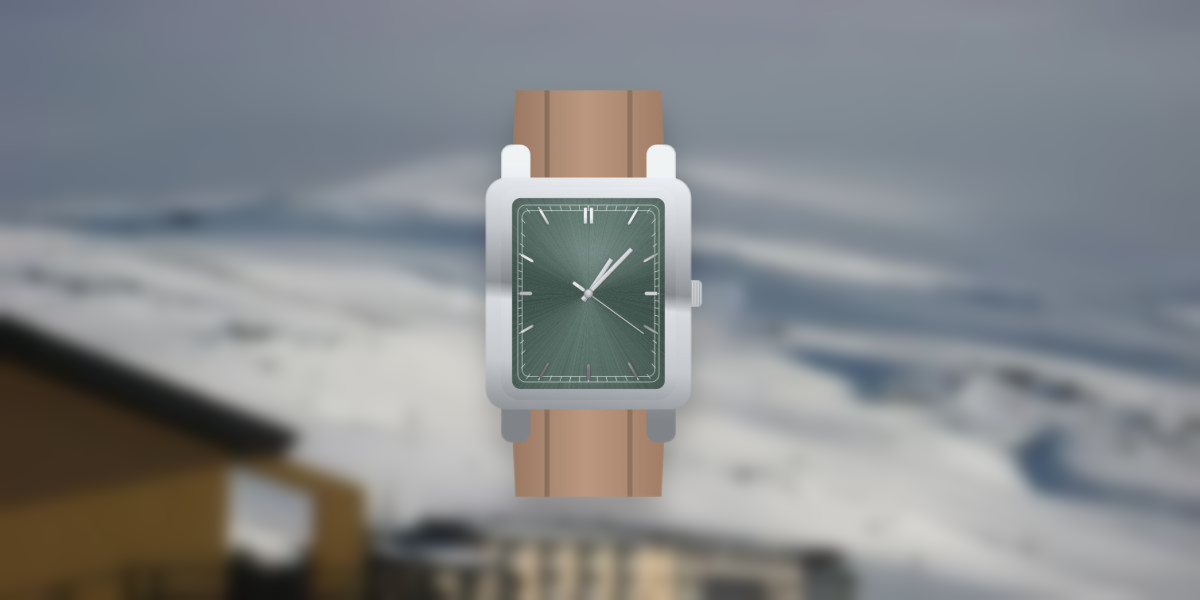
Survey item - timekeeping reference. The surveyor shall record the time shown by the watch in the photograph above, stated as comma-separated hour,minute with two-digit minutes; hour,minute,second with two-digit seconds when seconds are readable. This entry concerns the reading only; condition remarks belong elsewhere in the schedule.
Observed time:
1,07,21
